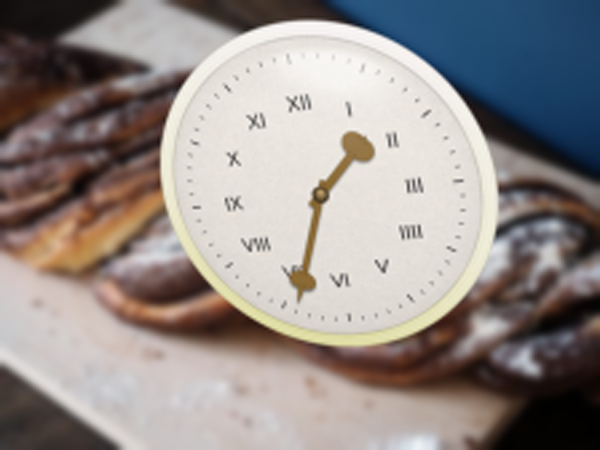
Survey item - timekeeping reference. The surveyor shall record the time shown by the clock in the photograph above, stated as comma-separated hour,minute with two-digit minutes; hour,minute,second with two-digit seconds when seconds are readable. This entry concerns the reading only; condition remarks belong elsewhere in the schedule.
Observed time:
1,34
